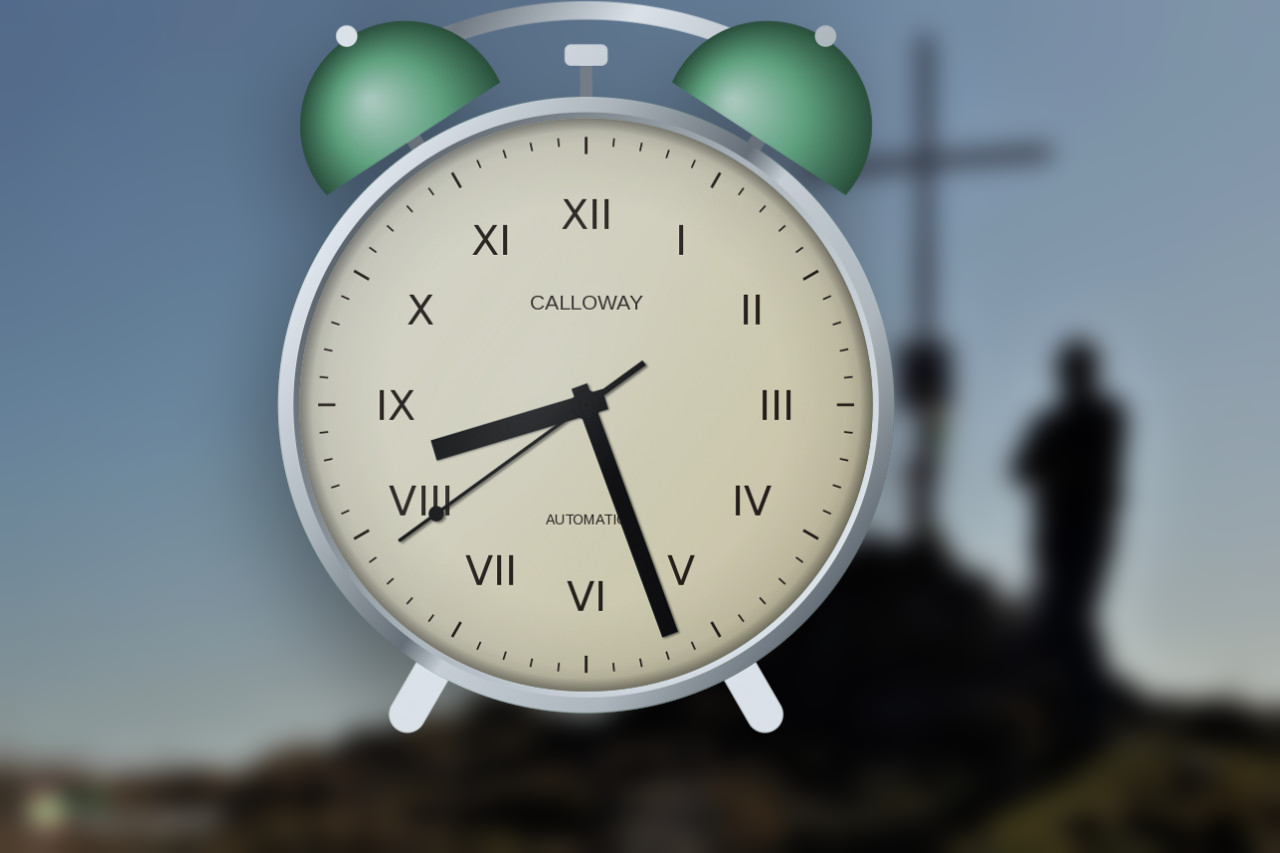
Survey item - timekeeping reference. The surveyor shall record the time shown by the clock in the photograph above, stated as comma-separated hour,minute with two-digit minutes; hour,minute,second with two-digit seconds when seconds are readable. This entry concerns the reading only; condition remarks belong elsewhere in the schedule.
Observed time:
8,26,39
